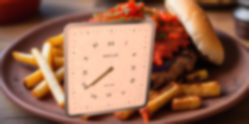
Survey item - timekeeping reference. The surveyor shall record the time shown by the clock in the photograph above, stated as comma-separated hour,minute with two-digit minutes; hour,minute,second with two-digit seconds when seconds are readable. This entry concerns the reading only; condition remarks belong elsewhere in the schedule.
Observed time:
7,39
